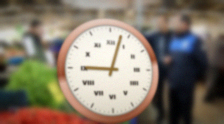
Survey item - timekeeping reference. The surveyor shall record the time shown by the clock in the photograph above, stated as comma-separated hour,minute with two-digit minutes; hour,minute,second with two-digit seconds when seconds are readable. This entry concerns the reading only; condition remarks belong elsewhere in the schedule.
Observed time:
9,03
